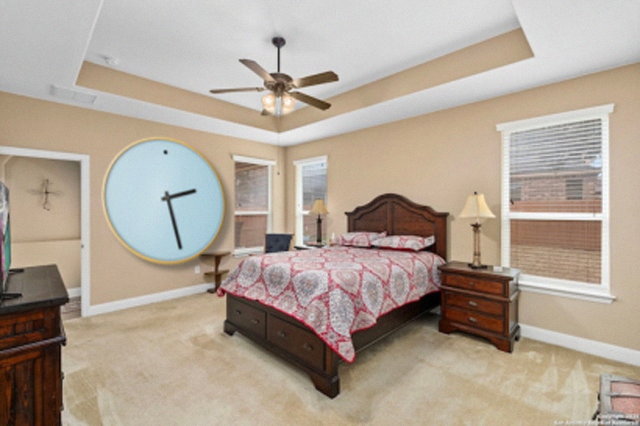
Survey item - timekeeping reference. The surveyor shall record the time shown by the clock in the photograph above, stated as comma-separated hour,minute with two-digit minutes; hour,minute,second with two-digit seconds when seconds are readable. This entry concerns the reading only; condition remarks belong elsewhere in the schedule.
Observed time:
2,28
